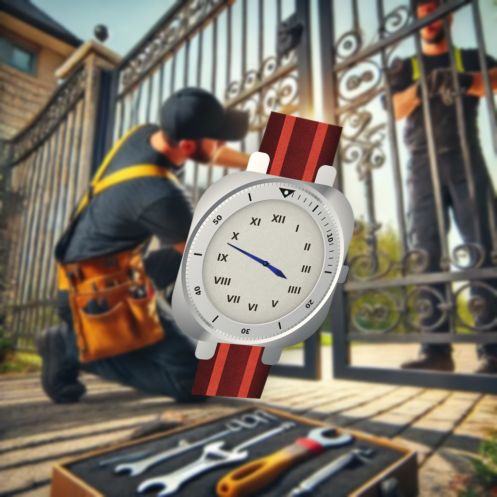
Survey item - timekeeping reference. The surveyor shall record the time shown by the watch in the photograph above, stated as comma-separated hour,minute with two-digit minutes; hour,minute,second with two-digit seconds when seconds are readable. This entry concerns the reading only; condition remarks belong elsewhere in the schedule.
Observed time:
3,48
